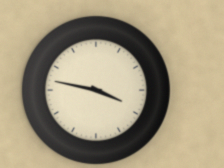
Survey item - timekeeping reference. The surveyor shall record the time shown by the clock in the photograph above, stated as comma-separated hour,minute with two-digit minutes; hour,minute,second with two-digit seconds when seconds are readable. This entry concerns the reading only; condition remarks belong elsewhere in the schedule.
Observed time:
3,47
